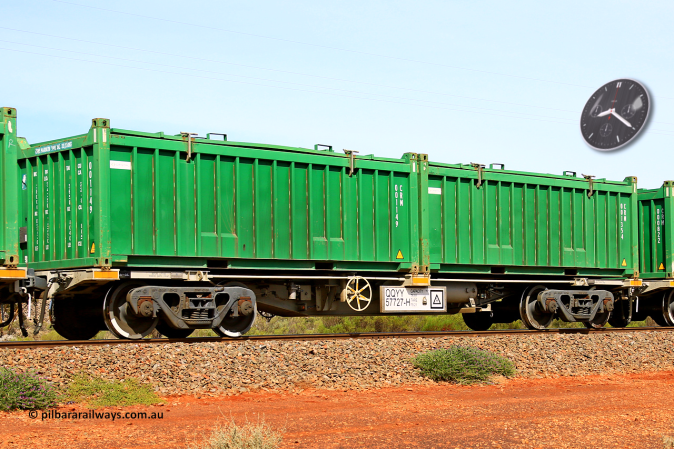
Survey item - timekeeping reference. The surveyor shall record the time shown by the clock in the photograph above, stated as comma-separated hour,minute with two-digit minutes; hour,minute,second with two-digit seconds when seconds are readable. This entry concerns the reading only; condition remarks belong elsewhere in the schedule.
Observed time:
8,20
